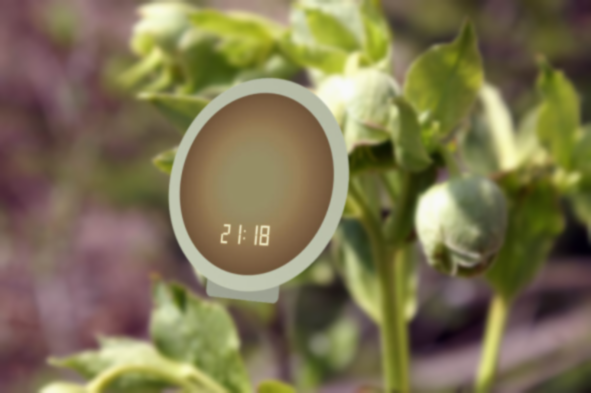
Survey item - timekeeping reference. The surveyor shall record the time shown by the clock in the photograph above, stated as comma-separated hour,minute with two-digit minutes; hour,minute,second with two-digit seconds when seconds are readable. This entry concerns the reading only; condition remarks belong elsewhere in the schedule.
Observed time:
21,18
